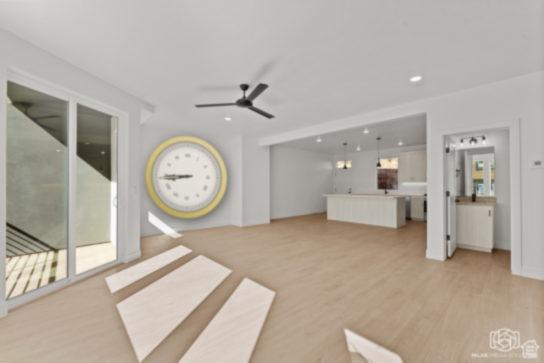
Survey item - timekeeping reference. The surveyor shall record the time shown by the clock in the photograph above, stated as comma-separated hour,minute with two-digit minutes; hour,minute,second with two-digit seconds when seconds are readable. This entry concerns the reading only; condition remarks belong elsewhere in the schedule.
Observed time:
8,44
